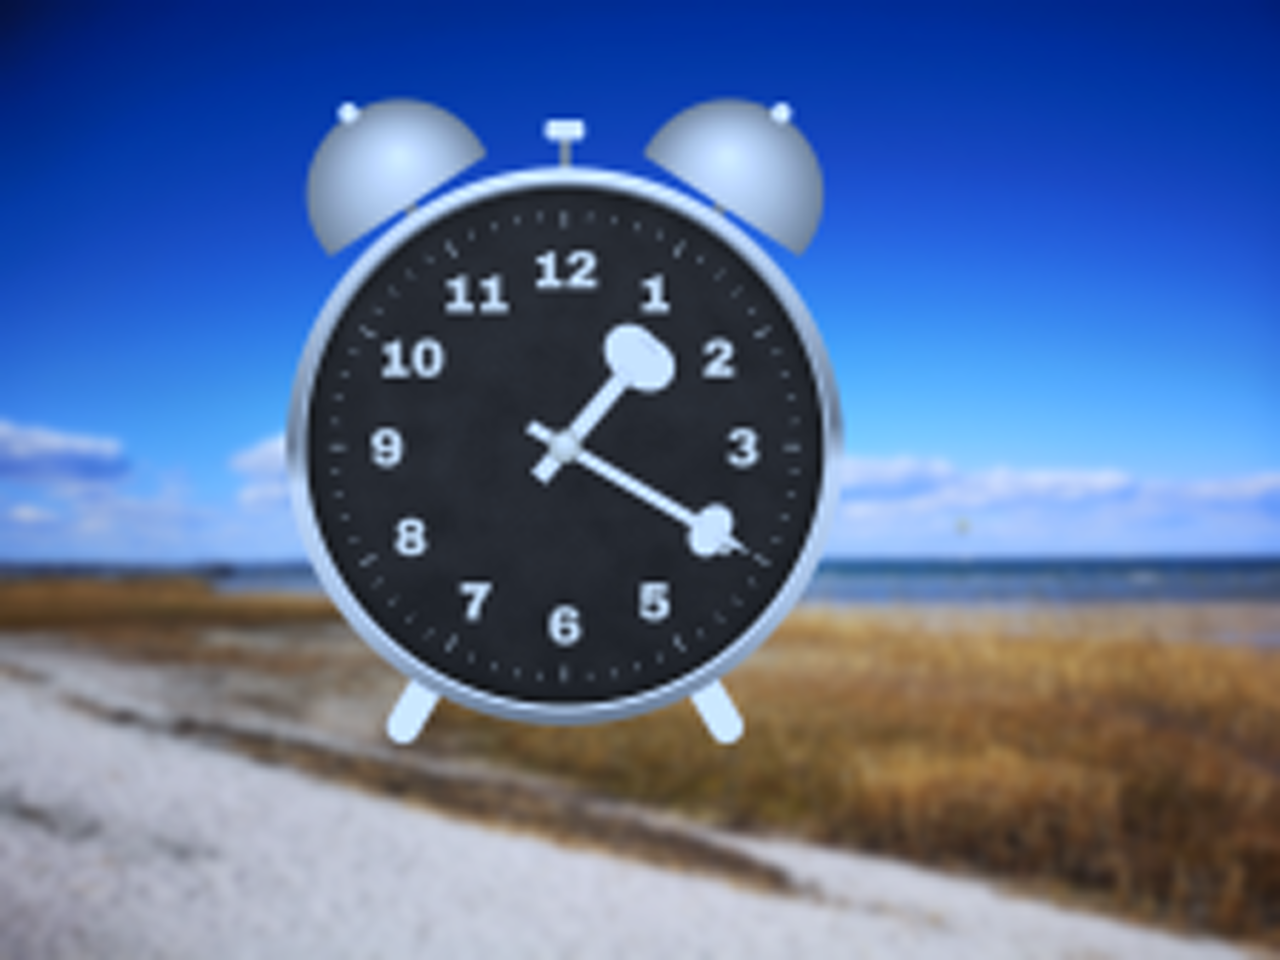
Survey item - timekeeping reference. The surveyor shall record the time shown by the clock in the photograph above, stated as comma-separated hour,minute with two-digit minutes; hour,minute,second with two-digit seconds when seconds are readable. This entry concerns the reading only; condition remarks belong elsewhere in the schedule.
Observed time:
1,20
